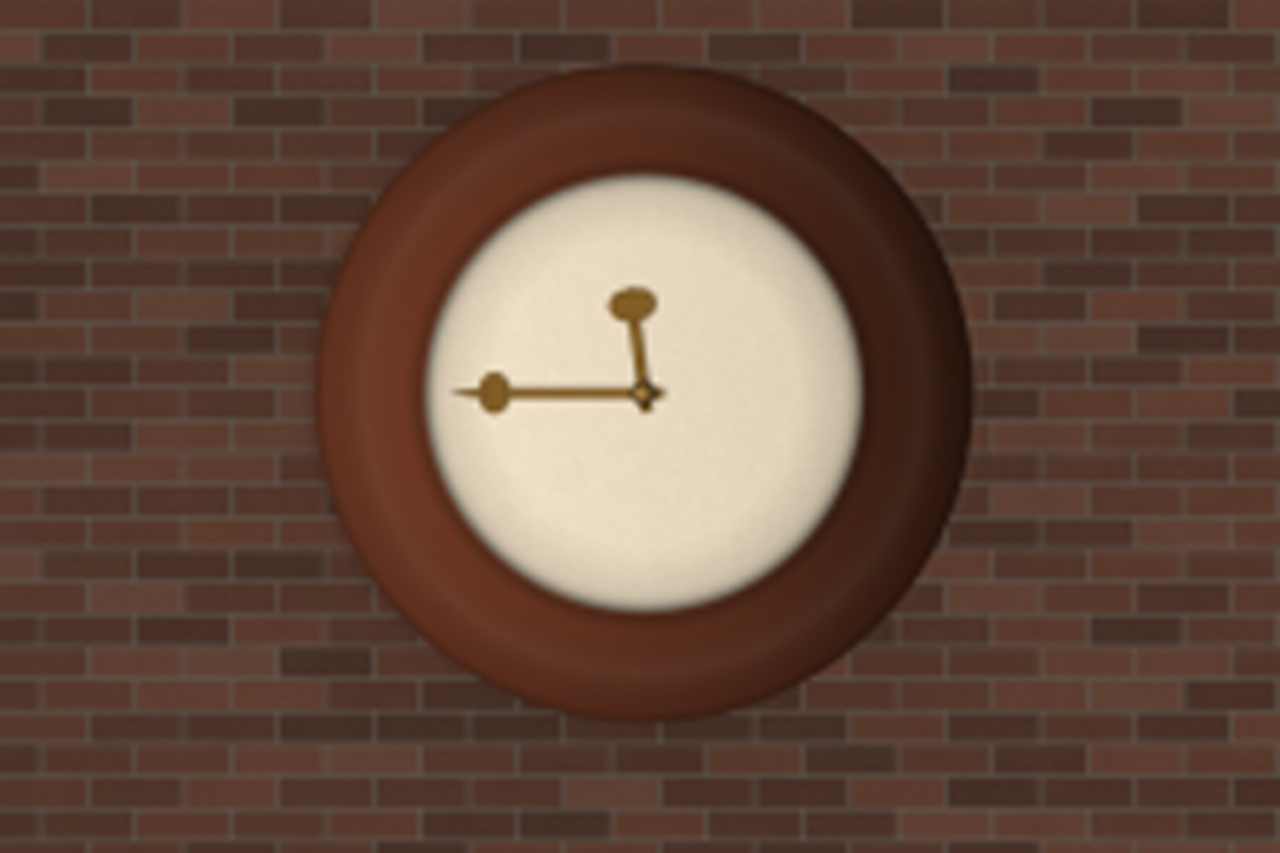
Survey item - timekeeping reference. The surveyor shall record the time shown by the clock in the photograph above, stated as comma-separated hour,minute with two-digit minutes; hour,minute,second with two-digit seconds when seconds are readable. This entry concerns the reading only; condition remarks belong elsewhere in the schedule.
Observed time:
11,45
